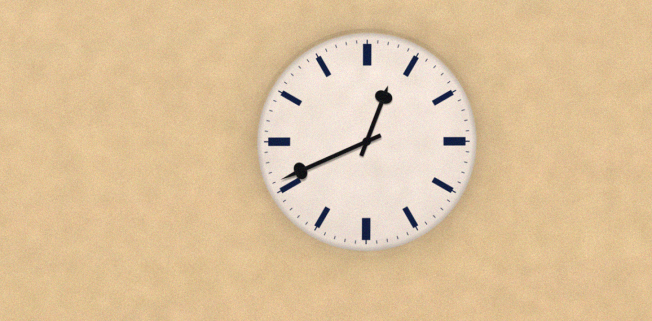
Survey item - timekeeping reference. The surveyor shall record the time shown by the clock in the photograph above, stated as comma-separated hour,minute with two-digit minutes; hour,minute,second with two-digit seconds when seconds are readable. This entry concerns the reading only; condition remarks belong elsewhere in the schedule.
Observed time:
12,41
